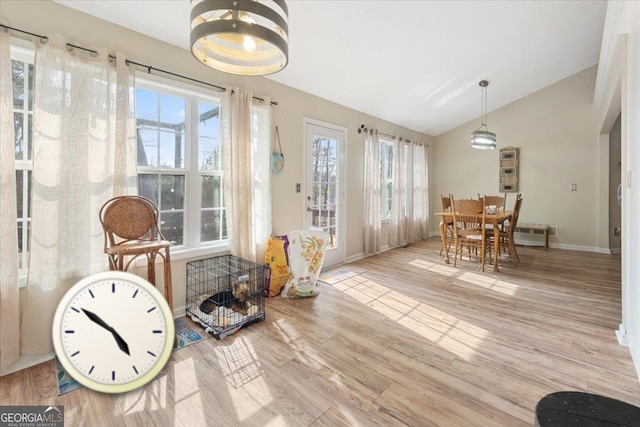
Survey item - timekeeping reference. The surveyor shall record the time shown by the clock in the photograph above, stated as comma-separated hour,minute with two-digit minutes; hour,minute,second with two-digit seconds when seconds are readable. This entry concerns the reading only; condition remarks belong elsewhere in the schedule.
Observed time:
4,51
